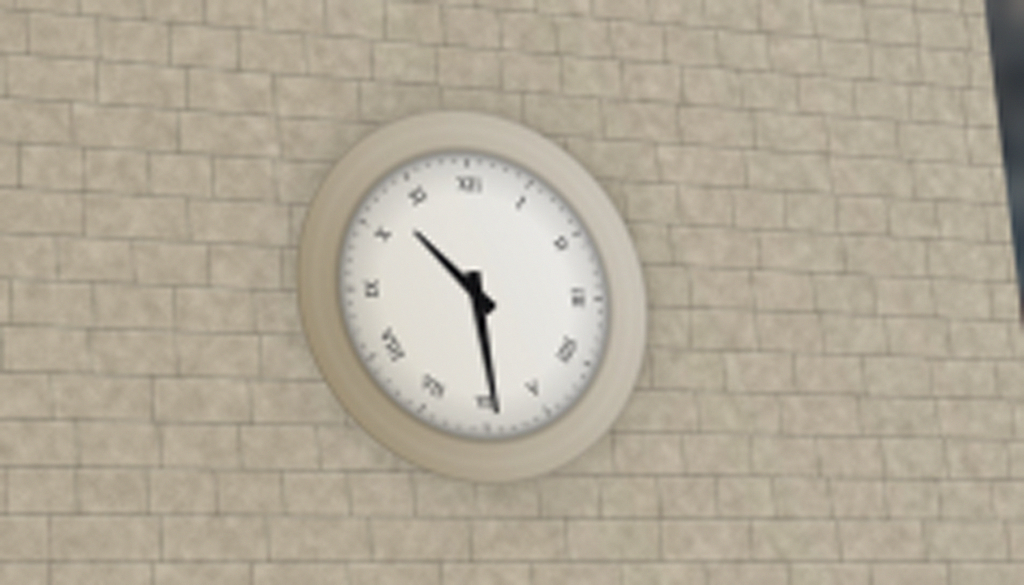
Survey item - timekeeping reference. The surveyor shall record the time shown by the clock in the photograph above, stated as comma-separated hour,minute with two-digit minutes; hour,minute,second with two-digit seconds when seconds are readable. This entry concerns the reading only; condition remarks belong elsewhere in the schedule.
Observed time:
10,29
